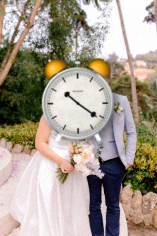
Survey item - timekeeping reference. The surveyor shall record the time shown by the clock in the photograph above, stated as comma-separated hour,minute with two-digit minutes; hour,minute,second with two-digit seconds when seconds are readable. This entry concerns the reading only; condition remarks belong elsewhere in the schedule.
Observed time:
10,21
